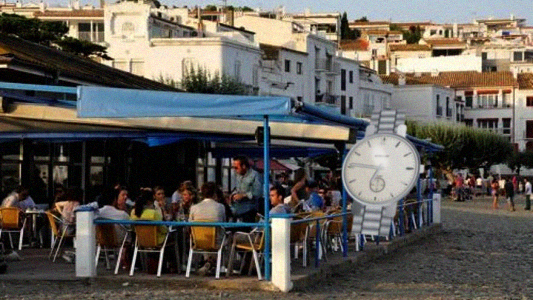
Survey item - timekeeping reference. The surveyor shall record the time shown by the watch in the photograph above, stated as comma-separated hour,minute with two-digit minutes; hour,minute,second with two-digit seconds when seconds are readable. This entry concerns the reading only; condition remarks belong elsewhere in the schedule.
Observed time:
6,46
